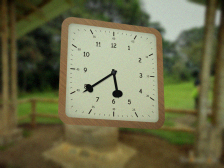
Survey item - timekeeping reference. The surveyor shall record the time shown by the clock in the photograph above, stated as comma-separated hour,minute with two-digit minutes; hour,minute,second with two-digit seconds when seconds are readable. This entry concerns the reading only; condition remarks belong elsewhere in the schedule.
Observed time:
5,39
